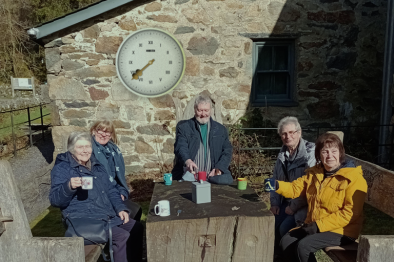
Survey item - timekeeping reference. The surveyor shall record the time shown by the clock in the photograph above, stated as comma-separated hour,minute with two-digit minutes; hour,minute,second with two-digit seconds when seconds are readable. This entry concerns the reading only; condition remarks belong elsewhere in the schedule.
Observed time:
7,38
